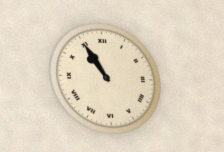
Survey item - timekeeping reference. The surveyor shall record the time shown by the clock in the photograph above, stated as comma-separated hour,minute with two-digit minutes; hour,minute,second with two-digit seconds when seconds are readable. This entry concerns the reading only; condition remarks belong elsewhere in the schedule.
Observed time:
10,55
